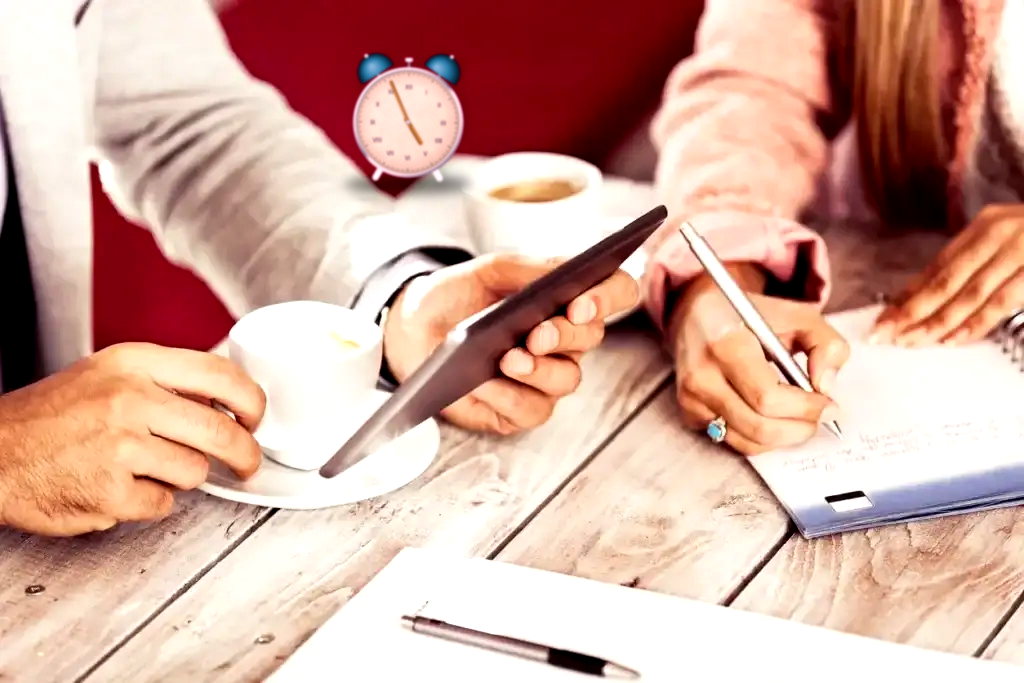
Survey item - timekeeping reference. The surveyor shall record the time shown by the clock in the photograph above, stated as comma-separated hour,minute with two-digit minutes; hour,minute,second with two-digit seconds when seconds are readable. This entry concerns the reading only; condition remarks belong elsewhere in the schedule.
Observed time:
4,56
